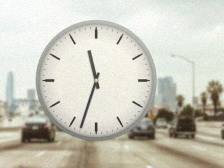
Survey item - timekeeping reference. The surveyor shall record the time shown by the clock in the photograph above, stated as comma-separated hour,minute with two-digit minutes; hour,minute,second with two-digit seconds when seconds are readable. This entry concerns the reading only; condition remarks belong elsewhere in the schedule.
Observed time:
11,33
